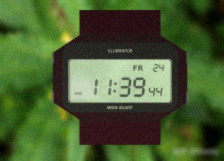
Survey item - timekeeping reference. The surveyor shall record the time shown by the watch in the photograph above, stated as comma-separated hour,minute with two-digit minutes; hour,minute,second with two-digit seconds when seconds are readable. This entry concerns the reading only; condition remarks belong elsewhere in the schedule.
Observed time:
11,39,44
